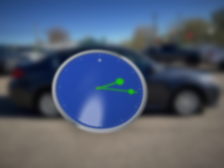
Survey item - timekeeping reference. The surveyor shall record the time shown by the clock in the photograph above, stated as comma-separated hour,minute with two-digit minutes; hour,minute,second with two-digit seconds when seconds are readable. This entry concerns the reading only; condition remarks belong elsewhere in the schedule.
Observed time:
2,16
